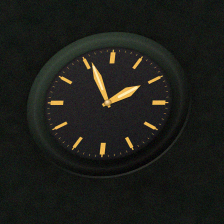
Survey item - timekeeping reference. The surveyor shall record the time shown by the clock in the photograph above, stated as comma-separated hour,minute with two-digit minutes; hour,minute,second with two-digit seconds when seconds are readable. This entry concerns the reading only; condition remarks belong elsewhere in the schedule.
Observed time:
1,56
